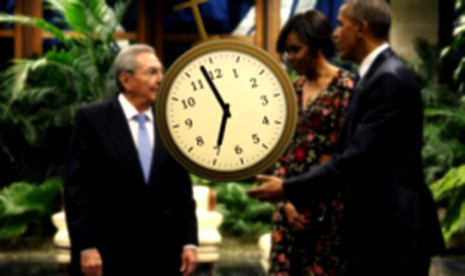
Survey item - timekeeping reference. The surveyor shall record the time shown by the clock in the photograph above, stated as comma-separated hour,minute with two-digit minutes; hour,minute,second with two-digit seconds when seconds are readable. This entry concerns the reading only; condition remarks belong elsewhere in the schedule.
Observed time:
6,58
